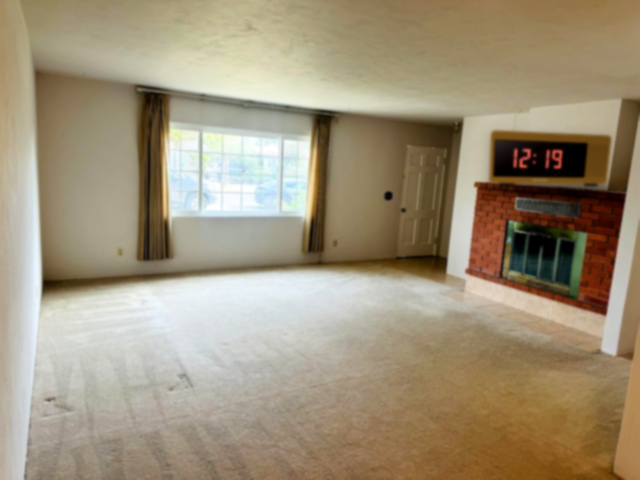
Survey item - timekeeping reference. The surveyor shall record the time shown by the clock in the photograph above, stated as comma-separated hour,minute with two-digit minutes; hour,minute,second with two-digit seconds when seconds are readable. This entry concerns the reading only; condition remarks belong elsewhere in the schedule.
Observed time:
12,19
